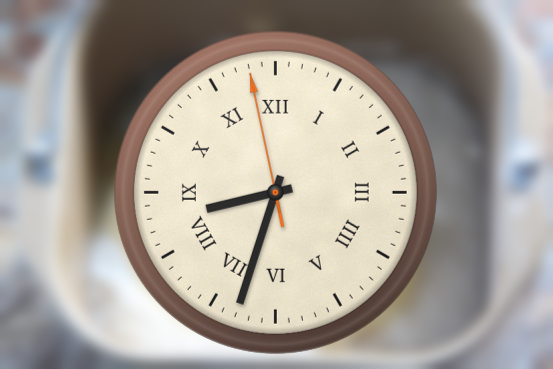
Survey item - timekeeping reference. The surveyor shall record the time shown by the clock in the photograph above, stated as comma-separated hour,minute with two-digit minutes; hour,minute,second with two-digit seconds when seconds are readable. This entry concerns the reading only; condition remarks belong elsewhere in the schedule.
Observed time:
8,32,58
